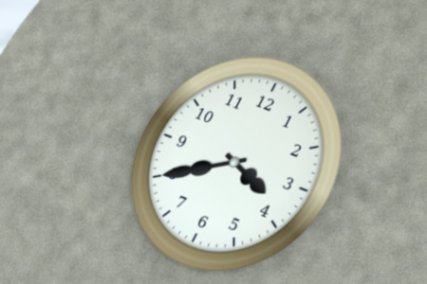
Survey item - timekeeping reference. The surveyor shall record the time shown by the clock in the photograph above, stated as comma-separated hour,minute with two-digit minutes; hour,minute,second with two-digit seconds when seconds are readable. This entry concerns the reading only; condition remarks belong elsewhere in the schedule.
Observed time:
3,40
